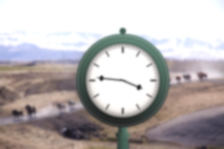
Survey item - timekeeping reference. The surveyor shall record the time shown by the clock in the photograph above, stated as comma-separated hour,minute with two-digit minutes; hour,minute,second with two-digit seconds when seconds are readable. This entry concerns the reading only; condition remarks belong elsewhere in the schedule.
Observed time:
3,46
